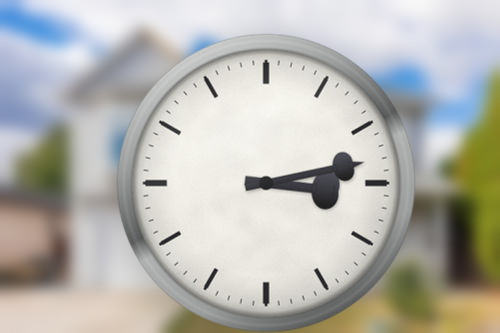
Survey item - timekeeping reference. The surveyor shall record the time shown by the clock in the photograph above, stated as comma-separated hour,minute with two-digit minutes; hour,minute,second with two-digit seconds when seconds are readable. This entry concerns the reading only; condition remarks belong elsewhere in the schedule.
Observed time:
3,13
